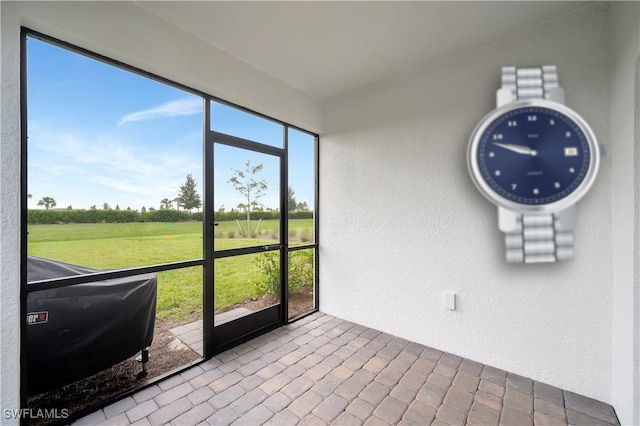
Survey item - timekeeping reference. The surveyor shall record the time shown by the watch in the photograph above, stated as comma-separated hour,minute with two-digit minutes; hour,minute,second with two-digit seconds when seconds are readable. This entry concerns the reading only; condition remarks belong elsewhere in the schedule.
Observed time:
9,48
